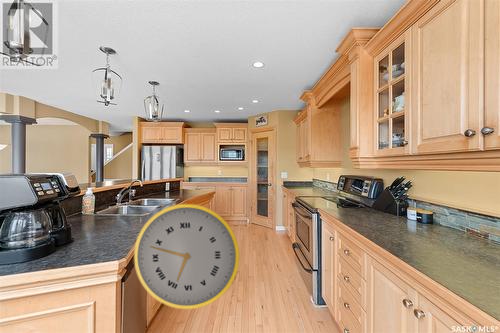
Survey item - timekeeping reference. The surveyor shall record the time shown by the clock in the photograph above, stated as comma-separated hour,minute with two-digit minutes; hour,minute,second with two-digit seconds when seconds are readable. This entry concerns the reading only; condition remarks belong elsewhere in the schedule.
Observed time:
6,48
